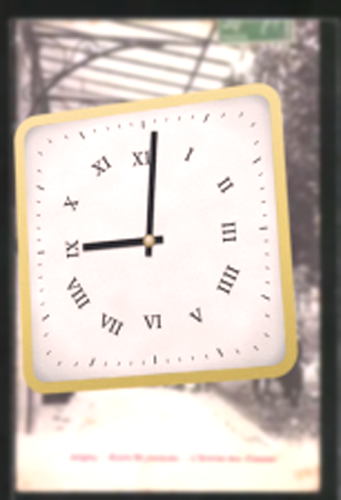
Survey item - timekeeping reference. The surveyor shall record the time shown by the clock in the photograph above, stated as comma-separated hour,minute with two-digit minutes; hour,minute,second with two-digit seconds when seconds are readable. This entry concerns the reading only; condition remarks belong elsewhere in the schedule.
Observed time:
9,01
